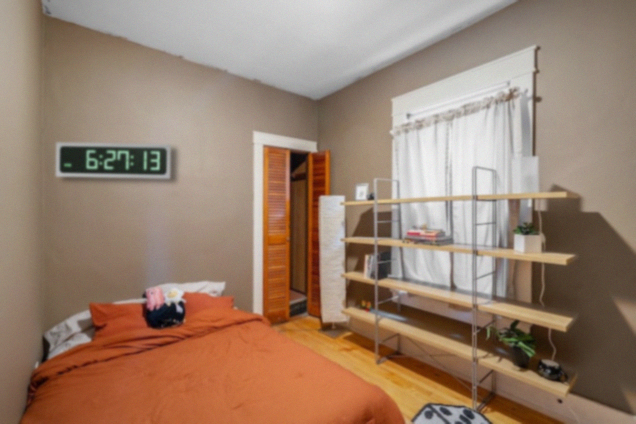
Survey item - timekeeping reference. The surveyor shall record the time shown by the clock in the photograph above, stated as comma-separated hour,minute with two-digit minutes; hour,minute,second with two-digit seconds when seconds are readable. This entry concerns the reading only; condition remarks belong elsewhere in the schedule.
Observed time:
6,27,13
